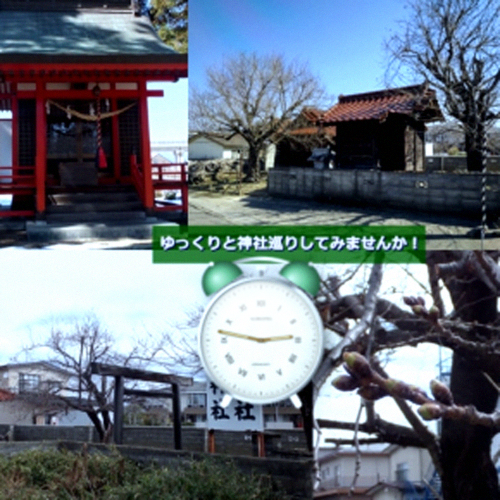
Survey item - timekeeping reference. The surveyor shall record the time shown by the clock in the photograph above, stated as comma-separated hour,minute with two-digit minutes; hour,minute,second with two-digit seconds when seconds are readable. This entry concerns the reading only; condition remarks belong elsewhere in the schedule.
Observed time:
2,47
